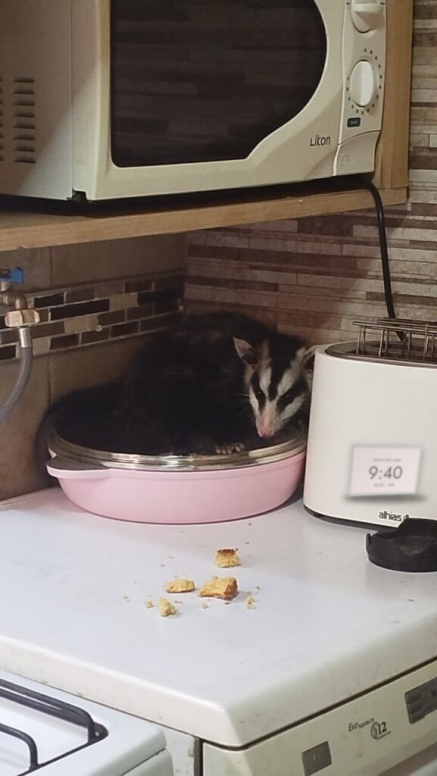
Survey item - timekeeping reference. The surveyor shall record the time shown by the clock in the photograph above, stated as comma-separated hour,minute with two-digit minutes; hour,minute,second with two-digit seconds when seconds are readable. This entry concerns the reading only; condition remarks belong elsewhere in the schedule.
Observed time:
9,40
